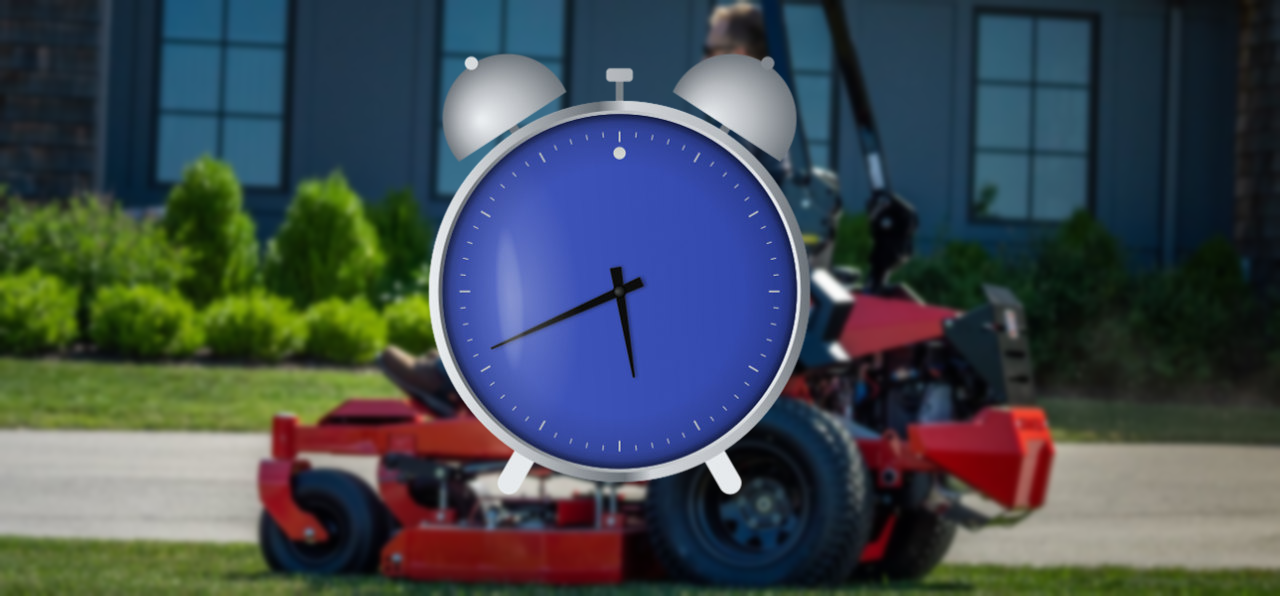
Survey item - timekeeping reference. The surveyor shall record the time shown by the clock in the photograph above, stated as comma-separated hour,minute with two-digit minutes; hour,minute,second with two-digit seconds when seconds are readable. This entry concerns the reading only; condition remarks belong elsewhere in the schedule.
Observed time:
5,41
